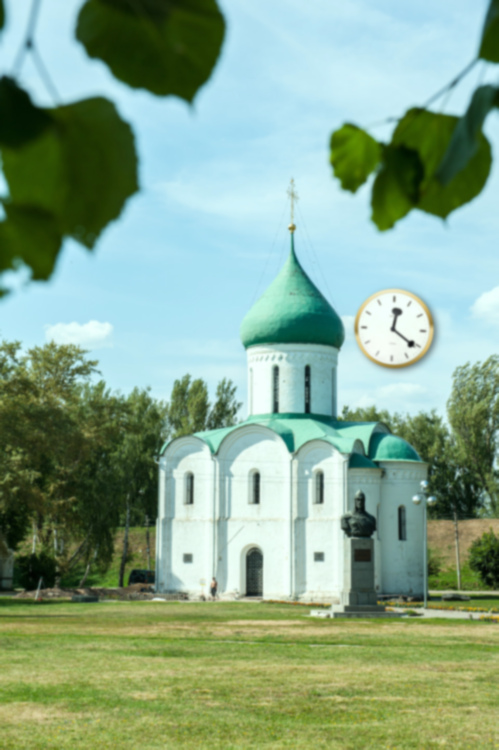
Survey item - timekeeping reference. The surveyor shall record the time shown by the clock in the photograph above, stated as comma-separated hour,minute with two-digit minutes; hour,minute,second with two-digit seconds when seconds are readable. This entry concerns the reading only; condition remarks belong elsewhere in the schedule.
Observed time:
12,21
